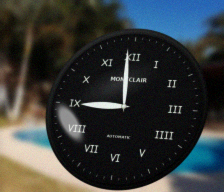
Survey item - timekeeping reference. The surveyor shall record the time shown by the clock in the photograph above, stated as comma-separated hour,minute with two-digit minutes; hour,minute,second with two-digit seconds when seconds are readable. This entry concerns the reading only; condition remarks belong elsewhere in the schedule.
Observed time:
8,59
